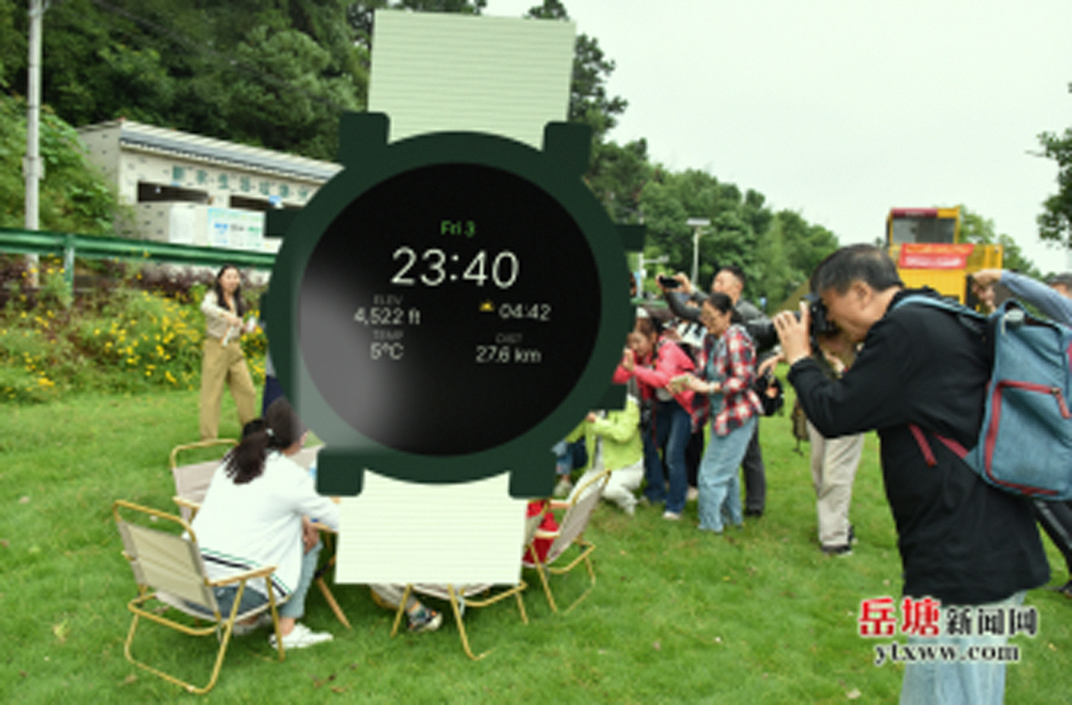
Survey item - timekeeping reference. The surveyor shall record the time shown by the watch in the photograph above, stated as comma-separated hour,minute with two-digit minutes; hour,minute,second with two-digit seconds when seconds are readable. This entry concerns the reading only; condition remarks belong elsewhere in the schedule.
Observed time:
23,40
